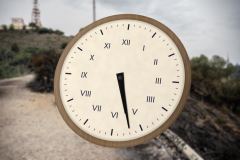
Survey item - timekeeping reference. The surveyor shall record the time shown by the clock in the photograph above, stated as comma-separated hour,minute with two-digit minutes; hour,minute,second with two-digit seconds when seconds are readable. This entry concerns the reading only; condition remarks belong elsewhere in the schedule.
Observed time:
5,27
